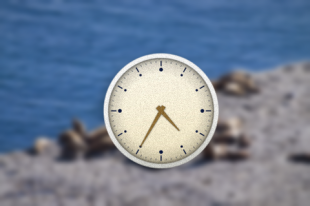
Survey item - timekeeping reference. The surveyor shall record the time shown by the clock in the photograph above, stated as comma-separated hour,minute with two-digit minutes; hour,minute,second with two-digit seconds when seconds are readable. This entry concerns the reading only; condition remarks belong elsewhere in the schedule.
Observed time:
4,35
